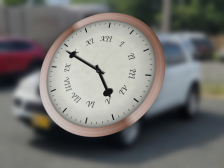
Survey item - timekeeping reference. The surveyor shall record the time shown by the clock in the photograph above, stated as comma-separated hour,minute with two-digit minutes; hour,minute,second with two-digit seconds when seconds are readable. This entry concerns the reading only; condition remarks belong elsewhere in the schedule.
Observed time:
4,49
